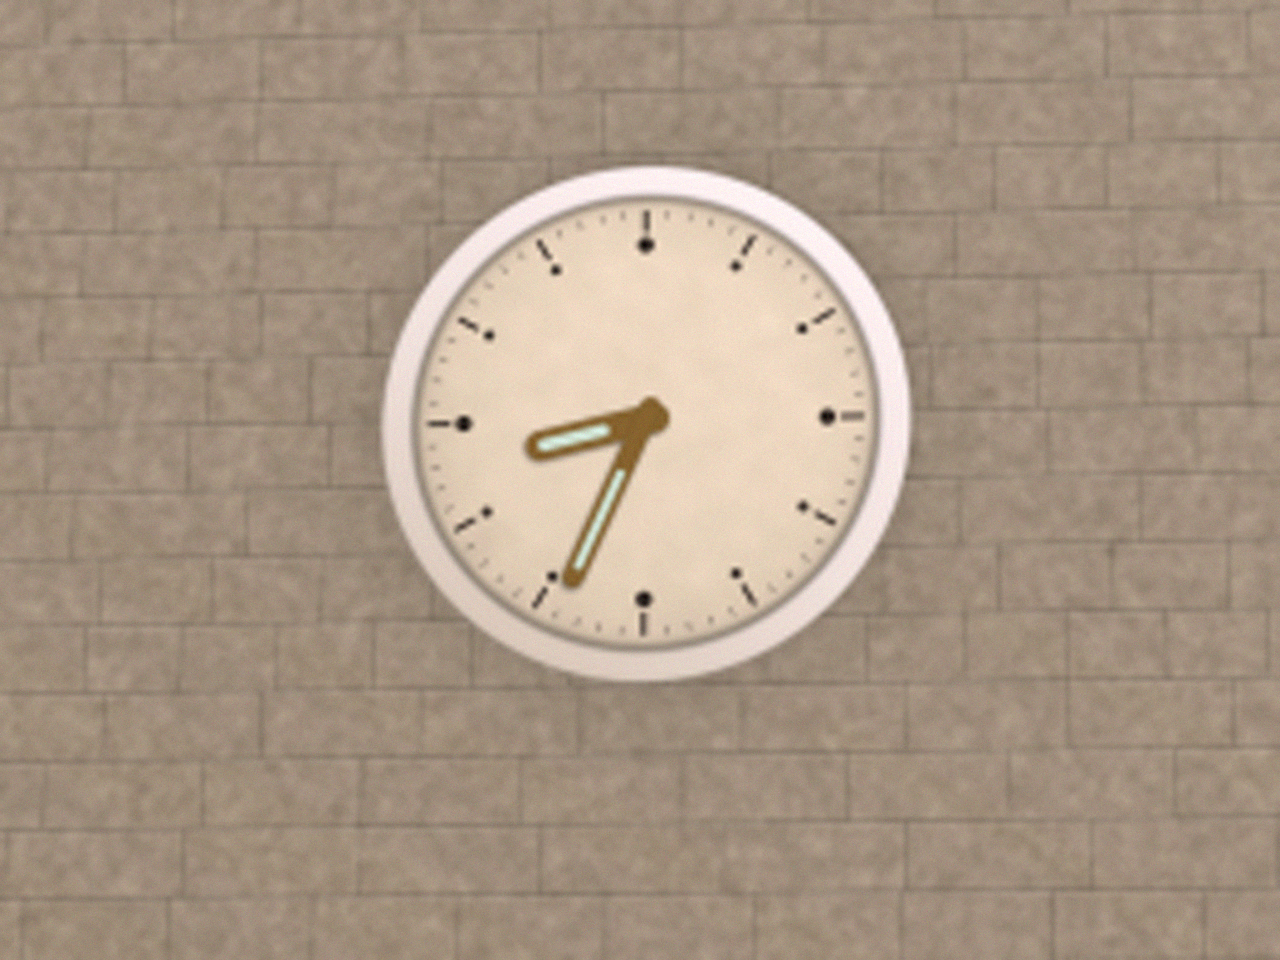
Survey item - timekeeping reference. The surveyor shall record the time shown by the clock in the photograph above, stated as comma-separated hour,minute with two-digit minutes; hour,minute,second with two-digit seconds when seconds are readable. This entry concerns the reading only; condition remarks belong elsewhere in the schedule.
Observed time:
8,34
